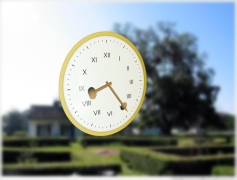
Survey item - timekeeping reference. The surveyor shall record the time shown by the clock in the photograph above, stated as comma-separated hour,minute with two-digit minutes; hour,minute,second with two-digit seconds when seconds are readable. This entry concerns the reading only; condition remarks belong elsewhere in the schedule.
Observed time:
8,24
